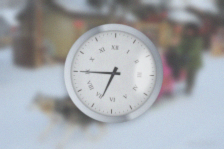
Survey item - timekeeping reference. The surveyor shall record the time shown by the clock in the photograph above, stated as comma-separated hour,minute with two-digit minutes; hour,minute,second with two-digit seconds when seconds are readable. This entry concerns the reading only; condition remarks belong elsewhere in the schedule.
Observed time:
6,45
